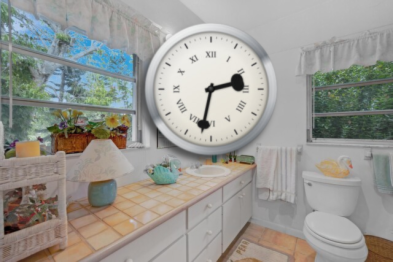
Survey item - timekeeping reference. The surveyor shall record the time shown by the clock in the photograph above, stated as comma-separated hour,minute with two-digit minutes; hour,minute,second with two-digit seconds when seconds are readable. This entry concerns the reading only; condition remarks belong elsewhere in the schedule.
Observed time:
2,32
